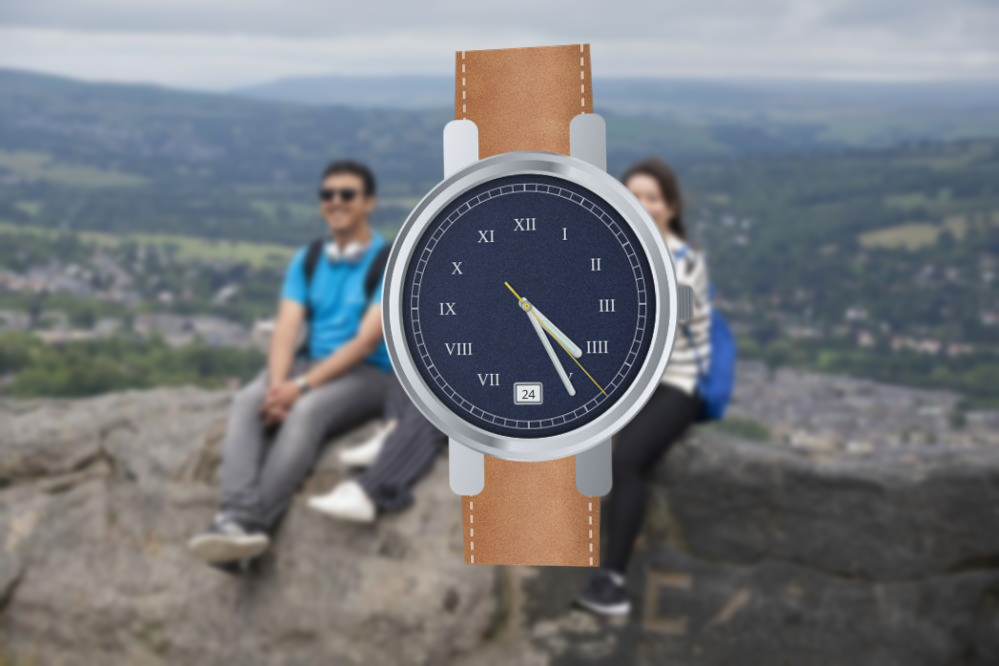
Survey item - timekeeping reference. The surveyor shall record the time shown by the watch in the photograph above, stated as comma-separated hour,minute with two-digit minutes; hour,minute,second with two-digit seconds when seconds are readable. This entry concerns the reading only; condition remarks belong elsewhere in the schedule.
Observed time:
4,25,23
